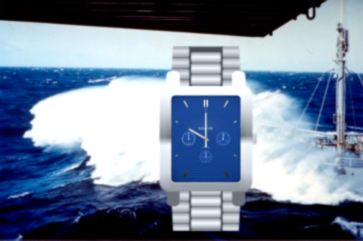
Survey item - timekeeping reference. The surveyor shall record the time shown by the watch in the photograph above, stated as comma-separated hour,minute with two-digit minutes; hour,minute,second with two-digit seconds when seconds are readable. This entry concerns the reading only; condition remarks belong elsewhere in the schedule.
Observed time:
10,00
